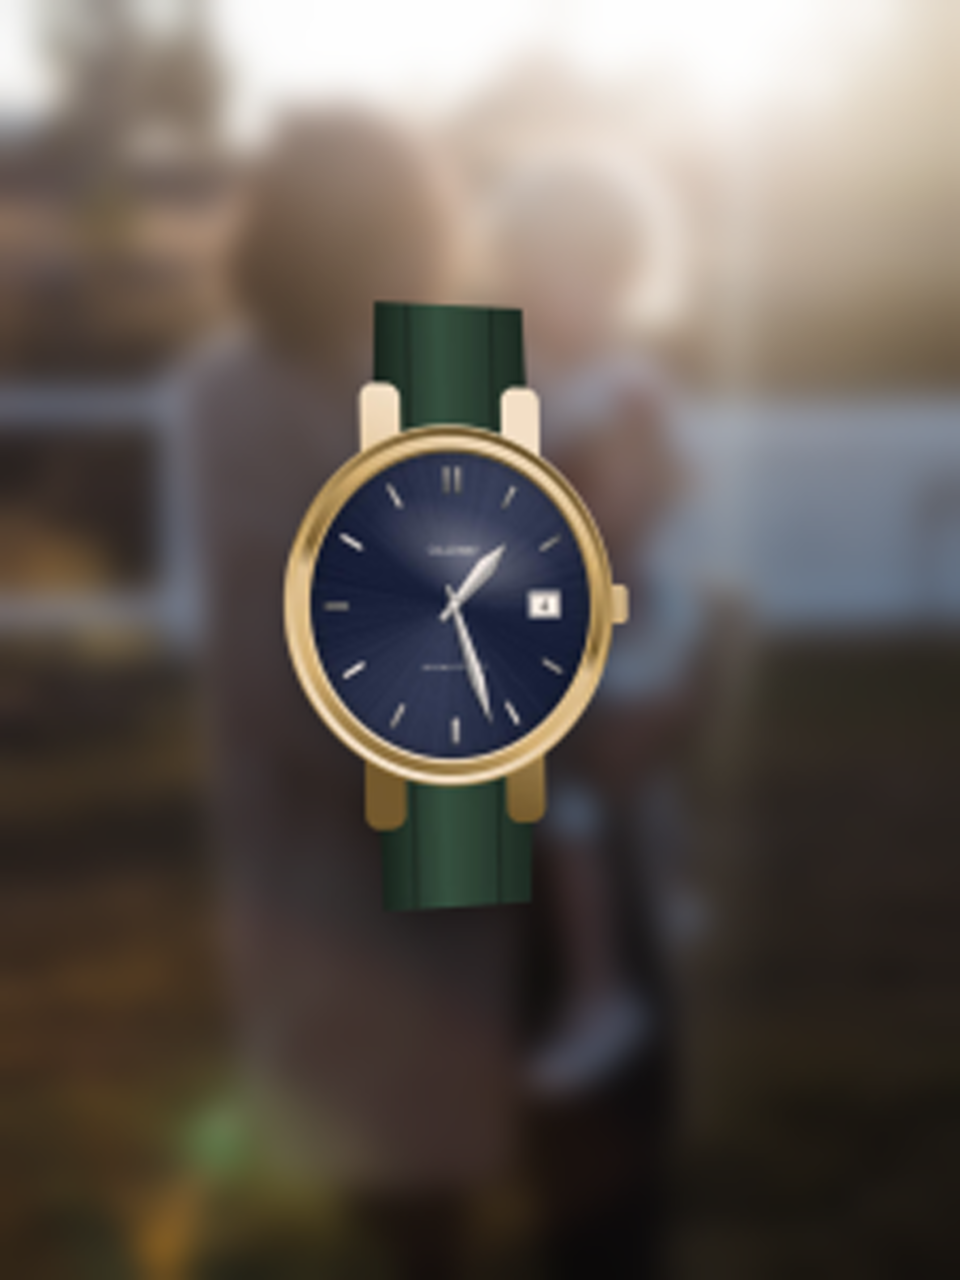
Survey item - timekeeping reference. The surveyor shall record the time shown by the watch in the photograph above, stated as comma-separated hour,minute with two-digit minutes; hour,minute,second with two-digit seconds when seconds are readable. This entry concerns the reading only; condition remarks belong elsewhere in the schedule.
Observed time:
1,27
